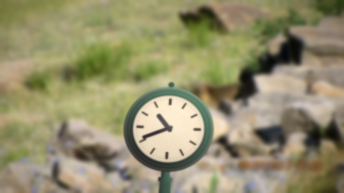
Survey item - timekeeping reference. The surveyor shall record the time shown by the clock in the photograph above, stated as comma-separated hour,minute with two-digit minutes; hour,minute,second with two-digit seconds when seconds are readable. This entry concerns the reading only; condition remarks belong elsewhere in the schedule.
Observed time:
10,41
